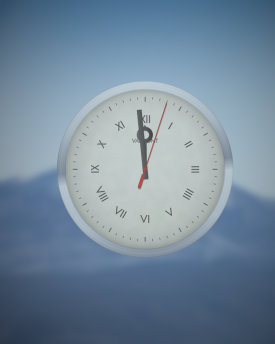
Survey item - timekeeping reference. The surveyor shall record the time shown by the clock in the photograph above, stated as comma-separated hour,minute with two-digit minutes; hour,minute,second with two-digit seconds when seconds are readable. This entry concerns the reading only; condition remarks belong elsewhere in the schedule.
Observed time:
11,59,03
